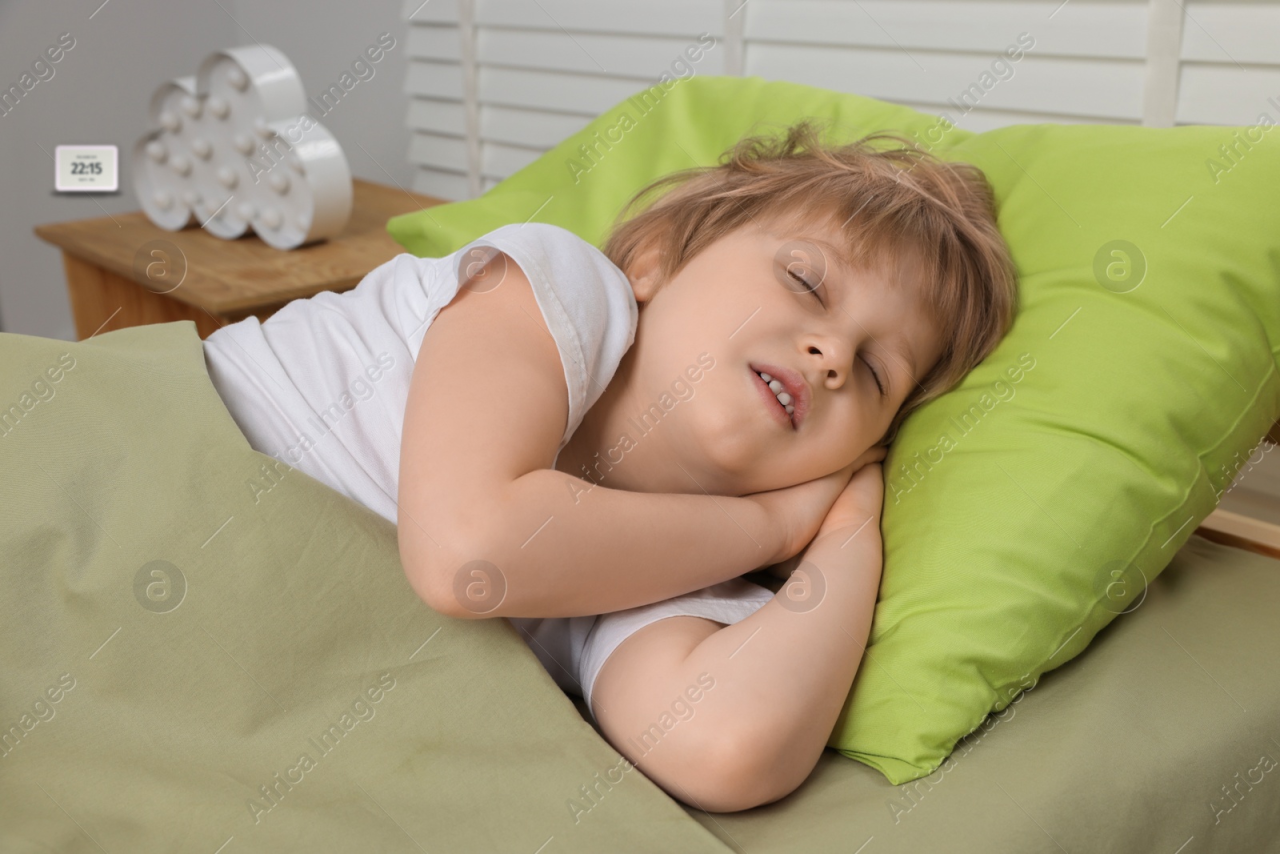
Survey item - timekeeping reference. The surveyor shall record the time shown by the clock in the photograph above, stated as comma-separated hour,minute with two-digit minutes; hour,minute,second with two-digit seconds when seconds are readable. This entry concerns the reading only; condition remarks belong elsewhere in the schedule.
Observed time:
22,15
